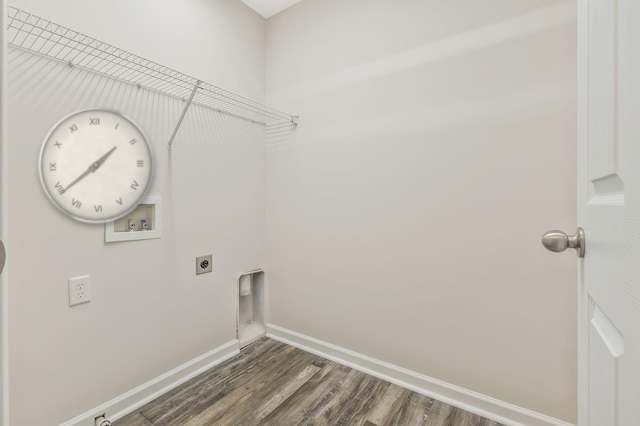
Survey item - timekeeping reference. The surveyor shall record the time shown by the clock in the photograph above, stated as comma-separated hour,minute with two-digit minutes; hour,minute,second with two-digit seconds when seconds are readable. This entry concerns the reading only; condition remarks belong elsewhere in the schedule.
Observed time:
1,39
